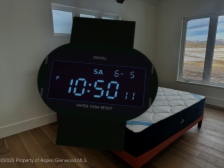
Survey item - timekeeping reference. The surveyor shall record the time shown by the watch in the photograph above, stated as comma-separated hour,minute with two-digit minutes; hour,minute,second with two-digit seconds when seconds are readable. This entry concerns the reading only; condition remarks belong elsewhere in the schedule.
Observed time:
10,50,11
